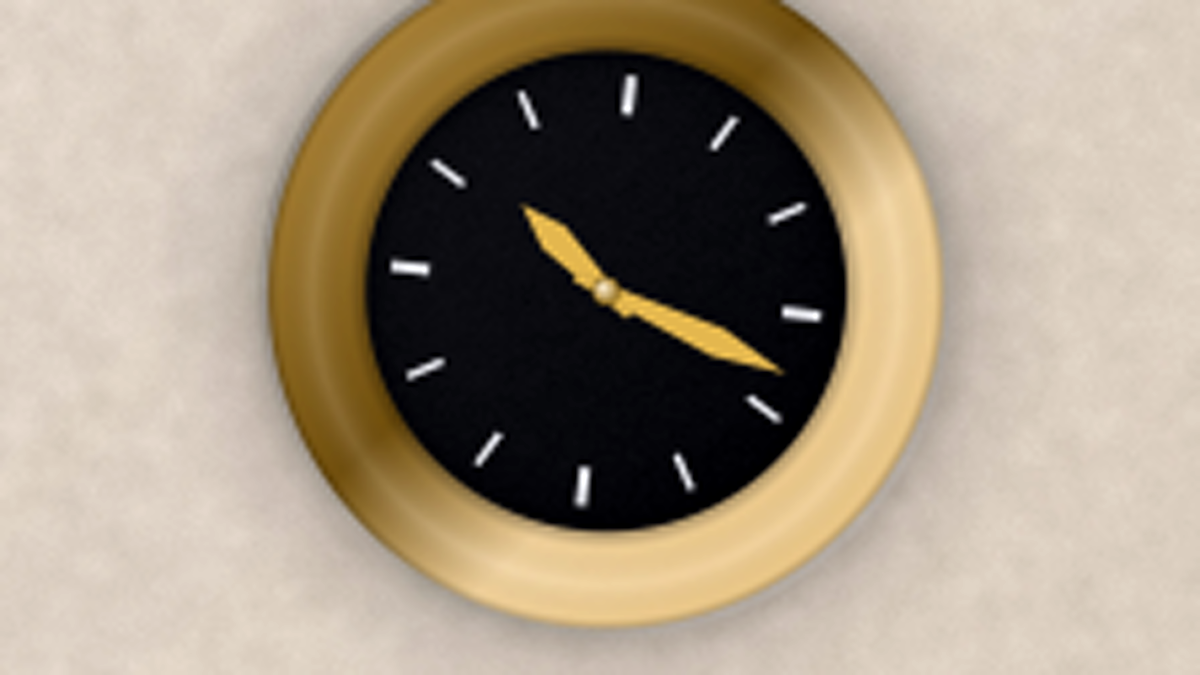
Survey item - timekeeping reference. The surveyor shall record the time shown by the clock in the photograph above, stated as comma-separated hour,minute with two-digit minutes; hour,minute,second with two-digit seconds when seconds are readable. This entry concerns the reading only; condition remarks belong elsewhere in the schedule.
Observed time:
10,18
